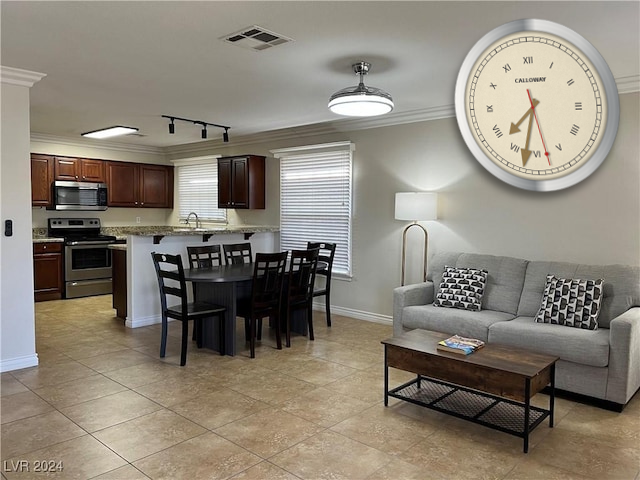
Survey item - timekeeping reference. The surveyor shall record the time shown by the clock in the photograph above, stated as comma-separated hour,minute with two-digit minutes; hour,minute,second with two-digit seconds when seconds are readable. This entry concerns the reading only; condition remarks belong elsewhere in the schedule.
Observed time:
7,32,28
